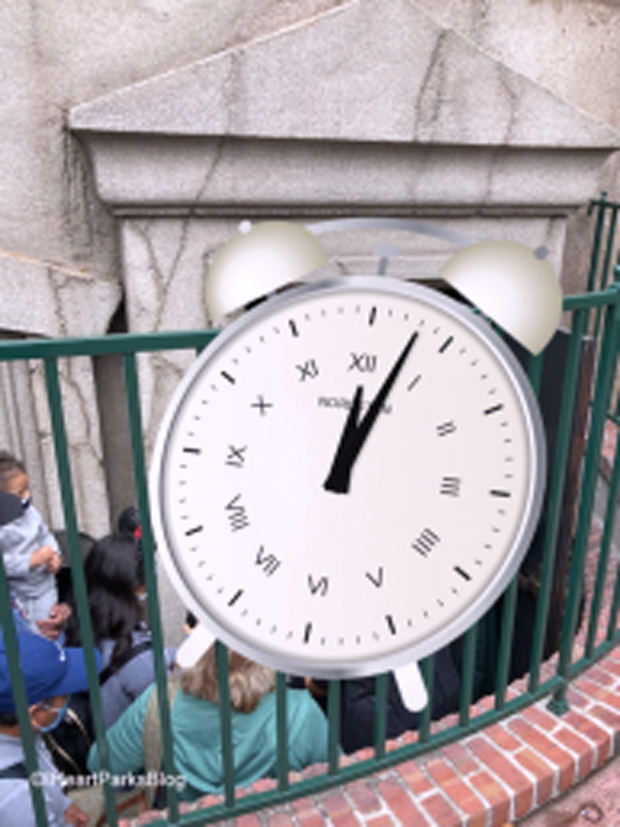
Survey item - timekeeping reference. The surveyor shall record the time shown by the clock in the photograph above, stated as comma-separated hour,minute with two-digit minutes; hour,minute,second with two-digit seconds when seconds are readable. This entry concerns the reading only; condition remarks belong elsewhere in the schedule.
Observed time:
12,03
